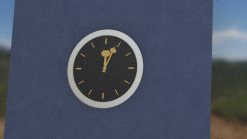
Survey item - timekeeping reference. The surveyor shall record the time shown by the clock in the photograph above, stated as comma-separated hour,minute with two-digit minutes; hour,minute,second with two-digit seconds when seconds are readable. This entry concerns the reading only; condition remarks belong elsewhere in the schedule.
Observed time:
12,04
